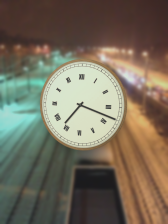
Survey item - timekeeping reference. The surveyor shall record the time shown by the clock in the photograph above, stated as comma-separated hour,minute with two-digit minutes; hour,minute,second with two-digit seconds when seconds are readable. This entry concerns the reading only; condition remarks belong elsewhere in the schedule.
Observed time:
7,18
